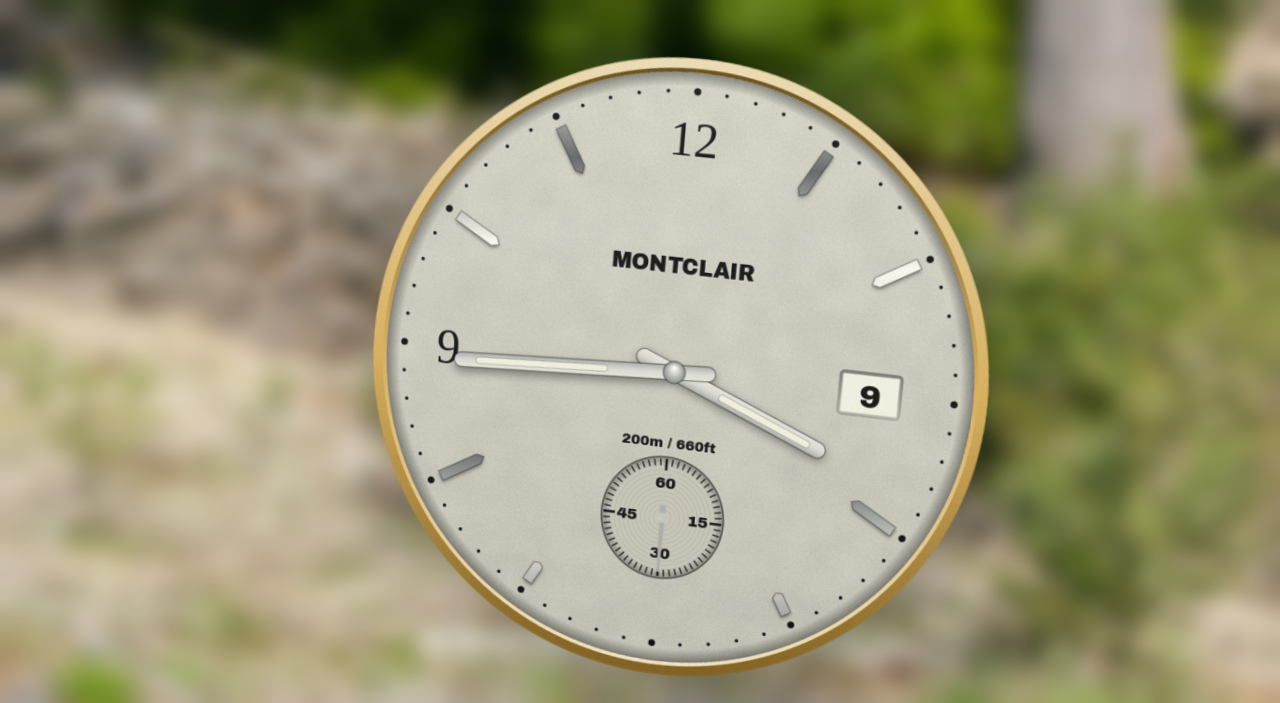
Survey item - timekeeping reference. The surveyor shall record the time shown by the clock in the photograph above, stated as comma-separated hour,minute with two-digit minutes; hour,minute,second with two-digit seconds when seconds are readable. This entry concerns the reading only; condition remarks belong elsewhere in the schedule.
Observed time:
3,44,30
